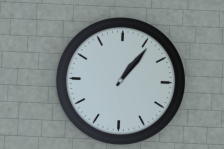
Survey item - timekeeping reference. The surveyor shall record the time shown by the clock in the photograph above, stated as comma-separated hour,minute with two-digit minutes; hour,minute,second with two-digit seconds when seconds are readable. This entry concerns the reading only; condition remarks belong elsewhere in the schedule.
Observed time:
1,06
